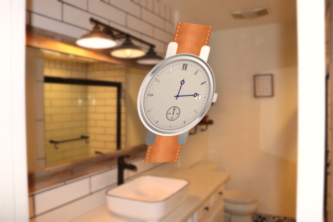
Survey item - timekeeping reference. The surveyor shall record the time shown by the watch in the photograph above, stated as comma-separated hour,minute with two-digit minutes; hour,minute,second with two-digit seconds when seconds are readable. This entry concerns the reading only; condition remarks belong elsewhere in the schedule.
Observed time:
12,14
